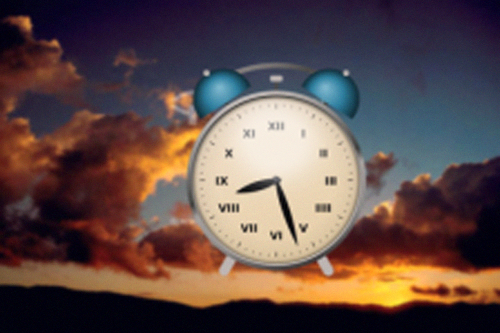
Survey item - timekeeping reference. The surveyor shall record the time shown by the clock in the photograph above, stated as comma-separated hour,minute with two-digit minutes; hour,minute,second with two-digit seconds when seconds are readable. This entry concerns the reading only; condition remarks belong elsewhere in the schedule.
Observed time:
8,27
